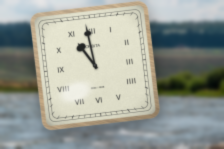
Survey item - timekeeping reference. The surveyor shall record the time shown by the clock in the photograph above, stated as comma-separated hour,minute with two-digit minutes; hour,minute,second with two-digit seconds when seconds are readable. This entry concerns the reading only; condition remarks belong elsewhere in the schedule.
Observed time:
10,59
